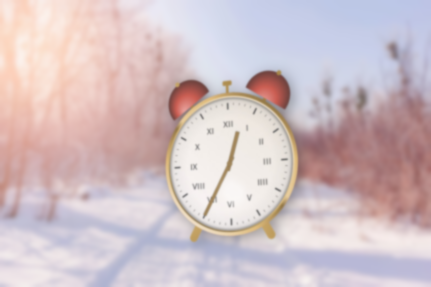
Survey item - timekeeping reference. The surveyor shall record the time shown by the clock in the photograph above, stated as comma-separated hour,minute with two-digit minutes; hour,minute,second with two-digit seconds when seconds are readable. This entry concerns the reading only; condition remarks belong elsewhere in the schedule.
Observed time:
12,35
